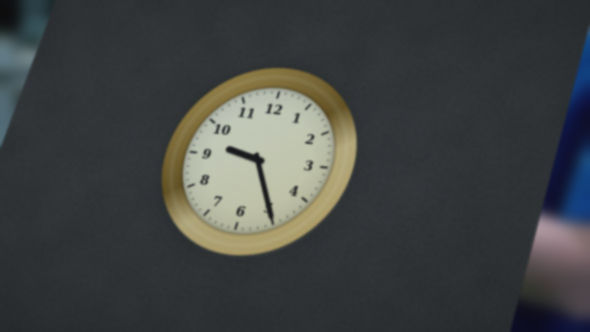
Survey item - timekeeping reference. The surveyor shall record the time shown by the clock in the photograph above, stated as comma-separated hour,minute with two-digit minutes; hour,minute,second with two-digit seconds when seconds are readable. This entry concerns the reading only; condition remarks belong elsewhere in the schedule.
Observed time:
9,25
